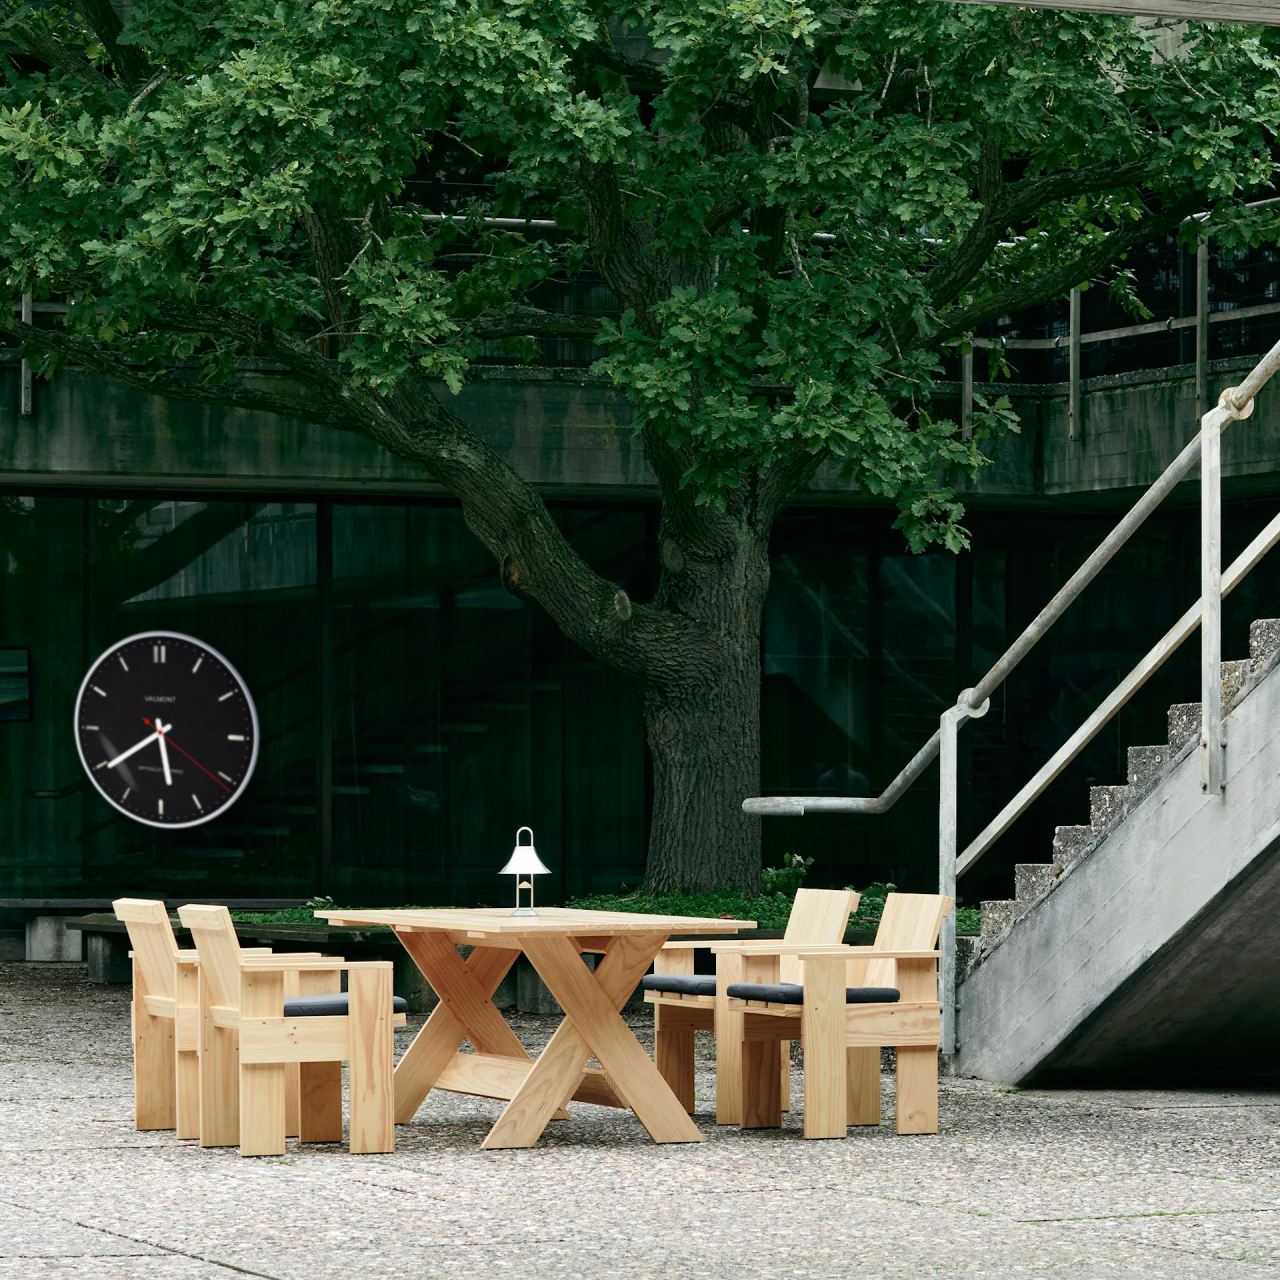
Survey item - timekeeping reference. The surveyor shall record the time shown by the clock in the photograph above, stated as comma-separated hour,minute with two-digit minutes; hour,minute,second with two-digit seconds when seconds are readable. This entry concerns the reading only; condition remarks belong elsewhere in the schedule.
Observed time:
5,39,21
